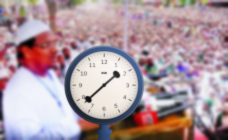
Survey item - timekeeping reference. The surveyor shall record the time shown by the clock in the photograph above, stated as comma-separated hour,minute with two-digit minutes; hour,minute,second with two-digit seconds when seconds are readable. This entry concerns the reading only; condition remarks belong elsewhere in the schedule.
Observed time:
1,38
